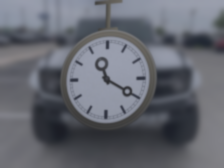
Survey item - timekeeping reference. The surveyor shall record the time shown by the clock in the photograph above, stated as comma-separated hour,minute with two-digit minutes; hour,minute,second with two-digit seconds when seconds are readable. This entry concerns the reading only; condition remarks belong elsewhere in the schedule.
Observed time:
11,20
